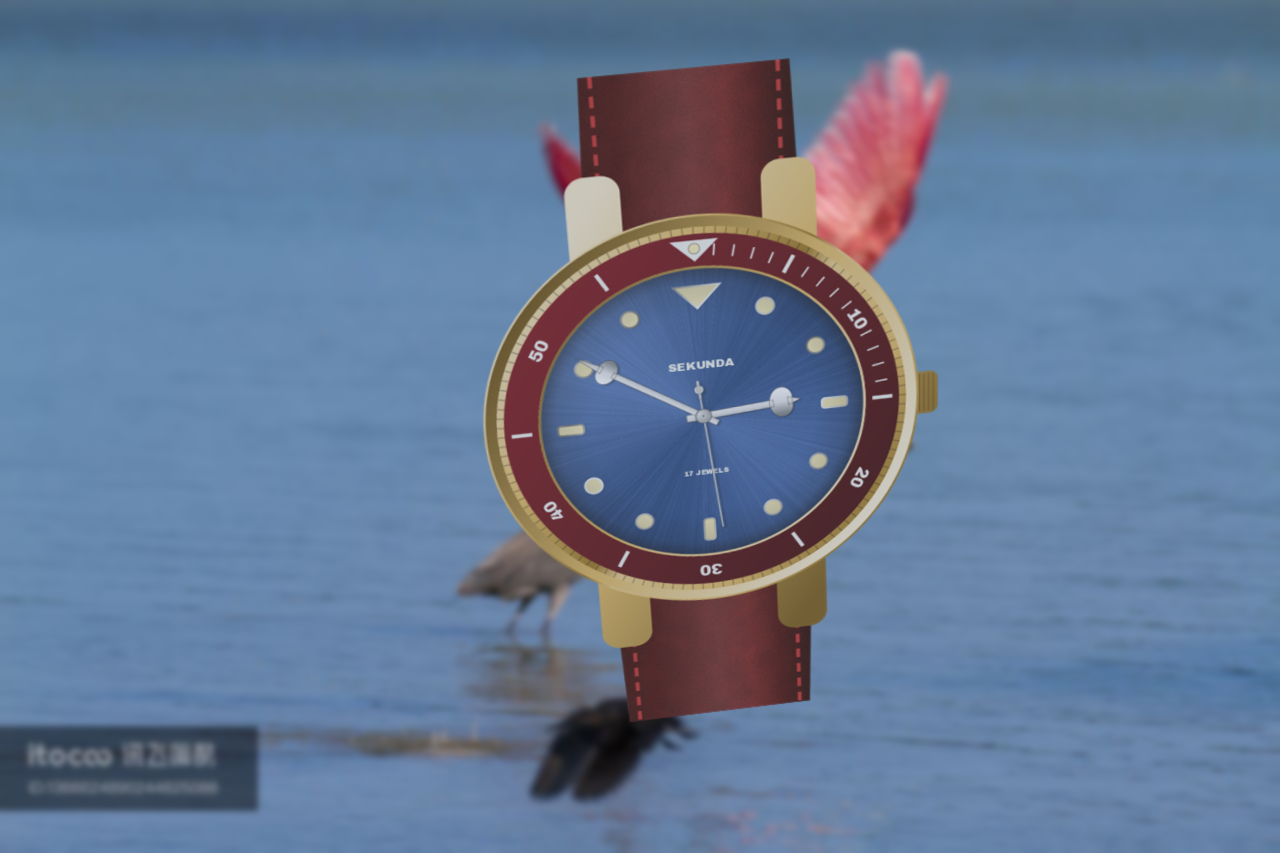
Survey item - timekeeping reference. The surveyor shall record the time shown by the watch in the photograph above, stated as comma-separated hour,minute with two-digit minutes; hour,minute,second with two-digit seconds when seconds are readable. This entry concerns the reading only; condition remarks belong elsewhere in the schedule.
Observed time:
2,50,29
